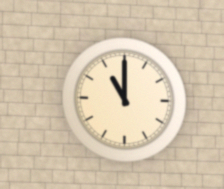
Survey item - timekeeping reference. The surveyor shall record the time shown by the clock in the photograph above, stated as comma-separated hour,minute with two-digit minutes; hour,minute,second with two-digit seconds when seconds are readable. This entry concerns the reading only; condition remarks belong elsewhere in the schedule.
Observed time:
11,00
